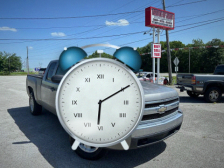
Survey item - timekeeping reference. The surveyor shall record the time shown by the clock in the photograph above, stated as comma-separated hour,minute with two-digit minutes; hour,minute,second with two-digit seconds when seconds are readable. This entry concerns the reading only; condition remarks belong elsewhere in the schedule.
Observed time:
6,10
